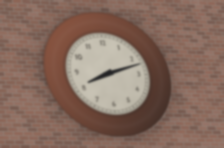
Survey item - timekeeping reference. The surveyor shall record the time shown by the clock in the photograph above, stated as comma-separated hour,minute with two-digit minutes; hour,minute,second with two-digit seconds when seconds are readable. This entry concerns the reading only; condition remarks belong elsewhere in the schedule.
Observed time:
8,12
